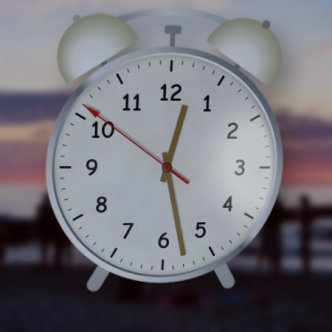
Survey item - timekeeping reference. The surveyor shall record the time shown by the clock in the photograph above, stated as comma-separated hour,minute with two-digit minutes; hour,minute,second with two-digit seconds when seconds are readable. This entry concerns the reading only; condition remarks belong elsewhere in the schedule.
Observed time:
12,27,51
